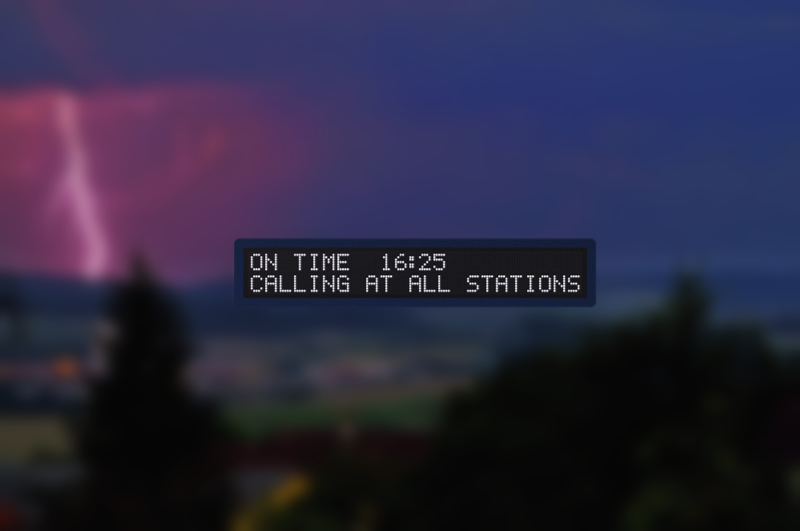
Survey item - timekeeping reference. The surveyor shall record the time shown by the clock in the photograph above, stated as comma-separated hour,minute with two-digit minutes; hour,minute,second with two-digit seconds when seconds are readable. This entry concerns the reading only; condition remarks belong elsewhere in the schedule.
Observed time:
16,25
